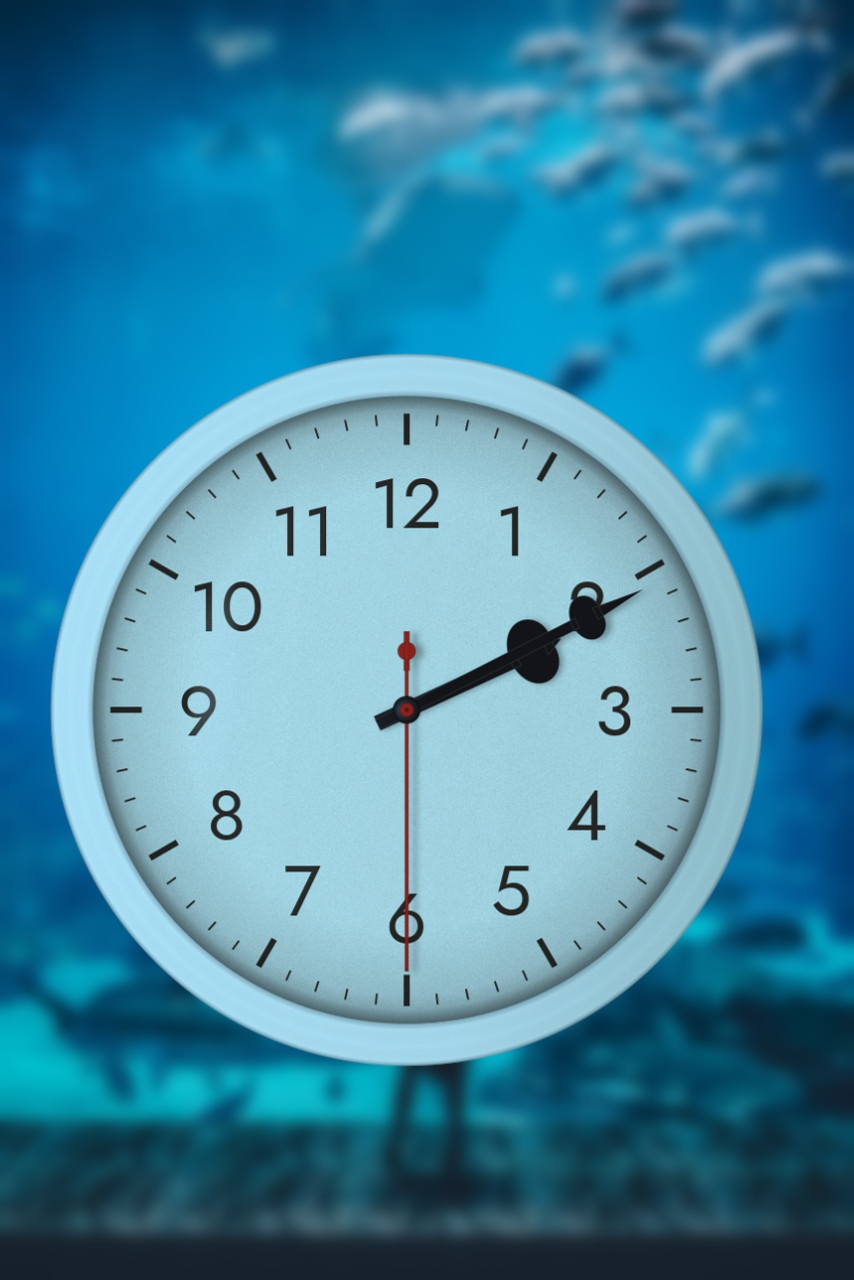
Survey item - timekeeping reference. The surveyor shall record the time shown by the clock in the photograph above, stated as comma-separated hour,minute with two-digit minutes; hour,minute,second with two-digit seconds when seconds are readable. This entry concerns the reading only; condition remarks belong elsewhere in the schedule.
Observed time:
2,10,30
